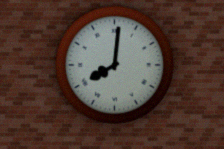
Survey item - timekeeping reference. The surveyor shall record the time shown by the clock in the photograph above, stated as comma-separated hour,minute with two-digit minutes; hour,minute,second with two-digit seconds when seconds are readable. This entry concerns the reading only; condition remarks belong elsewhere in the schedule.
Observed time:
8,01
